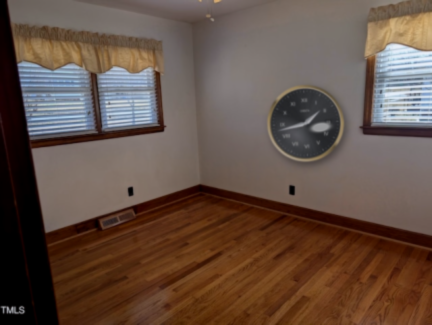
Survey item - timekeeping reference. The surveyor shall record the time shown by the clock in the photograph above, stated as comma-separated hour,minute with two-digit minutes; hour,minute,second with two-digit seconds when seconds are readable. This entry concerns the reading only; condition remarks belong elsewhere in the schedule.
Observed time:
1,43
